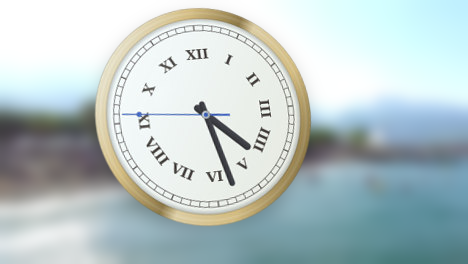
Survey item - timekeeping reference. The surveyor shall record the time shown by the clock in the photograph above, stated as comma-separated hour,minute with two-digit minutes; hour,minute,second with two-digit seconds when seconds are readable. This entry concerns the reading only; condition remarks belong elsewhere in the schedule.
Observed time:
4,27,46
